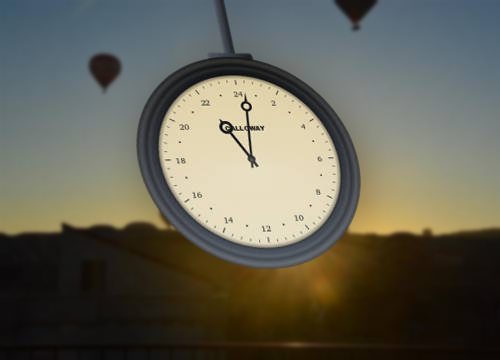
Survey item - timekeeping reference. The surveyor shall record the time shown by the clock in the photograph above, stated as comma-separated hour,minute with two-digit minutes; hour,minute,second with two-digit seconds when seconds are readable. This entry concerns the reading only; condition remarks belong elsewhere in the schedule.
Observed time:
22,01
